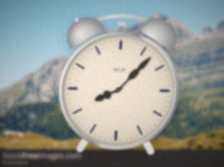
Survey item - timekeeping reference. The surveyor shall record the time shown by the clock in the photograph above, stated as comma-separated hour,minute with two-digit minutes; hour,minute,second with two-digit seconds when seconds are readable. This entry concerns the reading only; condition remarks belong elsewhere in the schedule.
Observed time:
8,07
